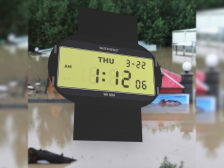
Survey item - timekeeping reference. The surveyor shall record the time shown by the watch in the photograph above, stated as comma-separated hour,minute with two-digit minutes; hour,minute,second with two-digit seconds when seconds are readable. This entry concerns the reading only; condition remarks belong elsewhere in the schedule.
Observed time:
1,12,06
